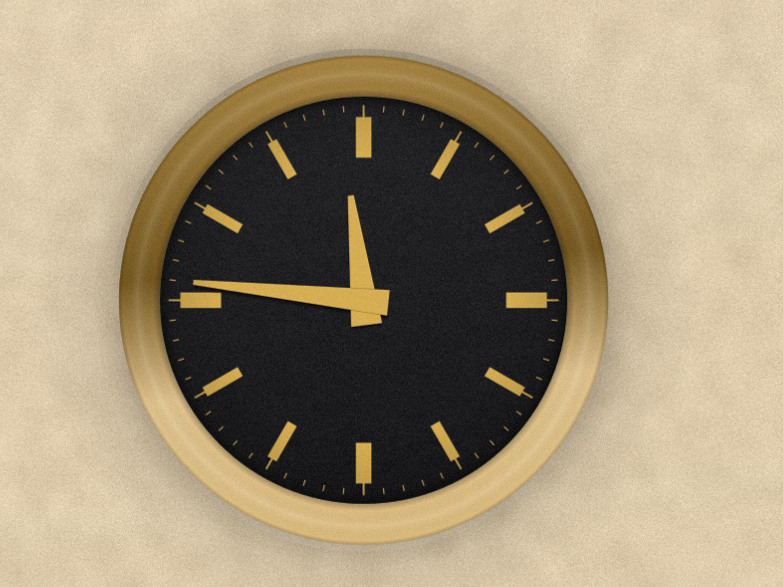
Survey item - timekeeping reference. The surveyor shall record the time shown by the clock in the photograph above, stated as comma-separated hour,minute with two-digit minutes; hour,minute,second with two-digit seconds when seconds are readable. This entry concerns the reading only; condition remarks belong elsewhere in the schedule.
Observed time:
11,46
